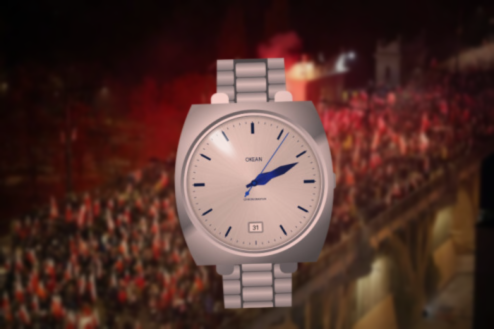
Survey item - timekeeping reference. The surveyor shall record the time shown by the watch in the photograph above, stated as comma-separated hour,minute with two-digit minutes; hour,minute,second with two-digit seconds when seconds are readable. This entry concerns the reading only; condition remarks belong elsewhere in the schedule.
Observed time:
2,11,06
